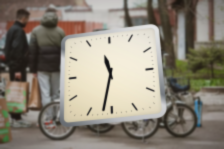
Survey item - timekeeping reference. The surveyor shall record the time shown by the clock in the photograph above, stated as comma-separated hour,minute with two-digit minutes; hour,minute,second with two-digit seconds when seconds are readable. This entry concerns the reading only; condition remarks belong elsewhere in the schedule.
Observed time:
11,32
